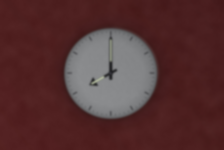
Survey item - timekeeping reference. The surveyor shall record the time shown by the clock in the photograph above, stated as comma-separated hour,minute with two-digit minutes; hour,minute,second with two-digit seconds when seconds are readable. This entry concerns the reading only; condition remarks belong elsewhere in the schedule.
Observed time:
8,00
